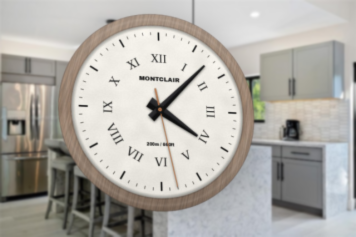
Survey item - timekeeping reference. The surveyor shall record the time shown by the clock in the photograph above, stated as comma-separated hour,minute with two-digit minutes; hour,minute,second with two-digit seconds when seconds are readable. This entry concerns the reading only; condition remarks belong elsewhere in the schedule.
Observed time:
4,07,28
